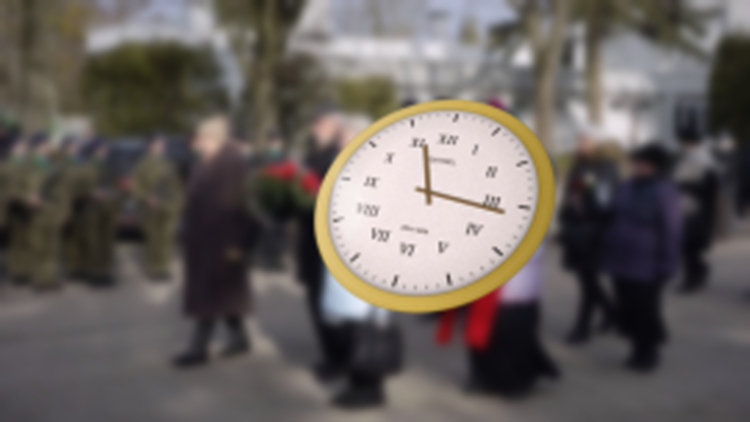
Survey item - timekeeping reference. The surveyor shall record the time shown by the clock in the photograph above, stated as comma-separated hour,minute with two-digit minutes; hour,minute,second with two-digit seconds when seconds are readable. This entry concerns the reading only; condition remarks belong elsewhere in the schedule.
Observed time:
11,16
